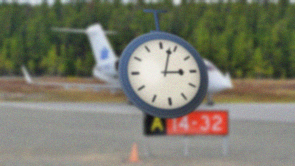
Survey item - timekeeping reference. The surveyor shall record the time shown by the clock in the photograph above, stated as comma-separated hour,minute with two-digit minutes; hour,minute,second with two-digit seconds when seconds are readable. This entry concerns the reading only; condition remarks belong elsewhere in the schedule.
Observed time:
3,03
